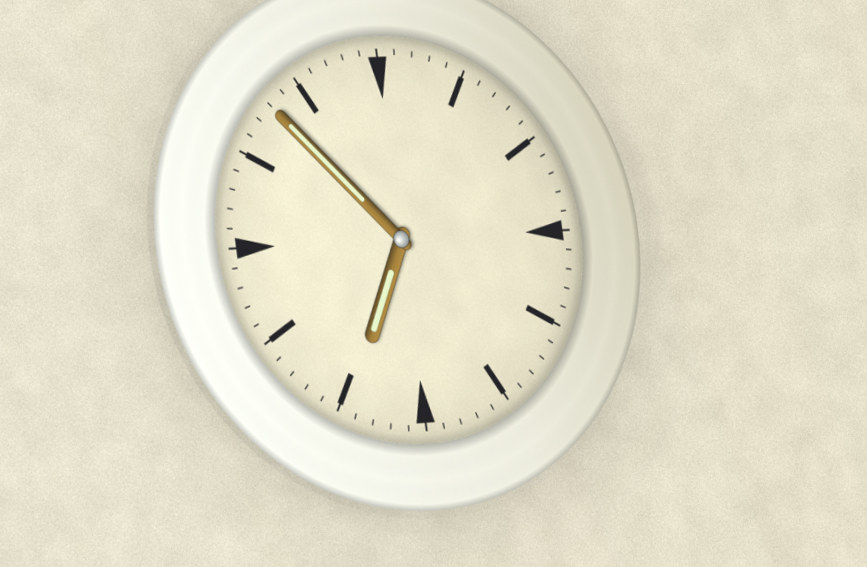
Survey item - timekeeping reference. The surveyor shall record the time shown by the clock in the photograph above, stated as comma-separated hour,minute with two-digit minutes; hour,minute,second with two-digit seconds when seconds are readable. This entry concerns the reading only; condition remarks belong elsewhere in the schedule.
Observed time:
6,53
